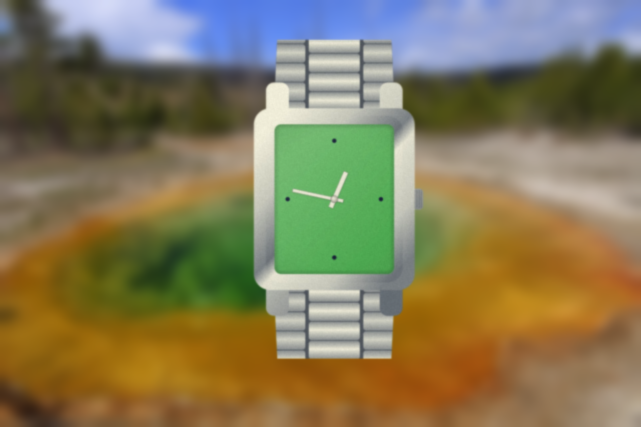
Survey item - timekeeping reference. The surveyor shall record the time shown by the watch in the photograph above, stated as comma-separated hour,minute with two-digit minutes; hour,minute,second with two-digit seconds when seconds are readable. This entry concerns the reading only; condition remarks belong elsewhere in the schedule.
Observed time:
12,47
